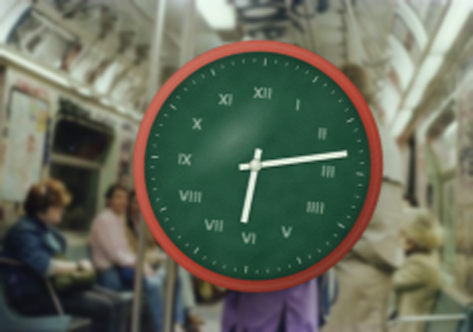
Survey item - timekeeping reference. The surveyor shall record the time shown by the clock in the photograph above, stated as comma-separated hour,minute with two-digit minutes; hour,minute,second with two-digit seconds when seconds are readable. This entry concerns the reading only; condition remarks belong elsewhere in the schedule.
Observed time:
6,13
